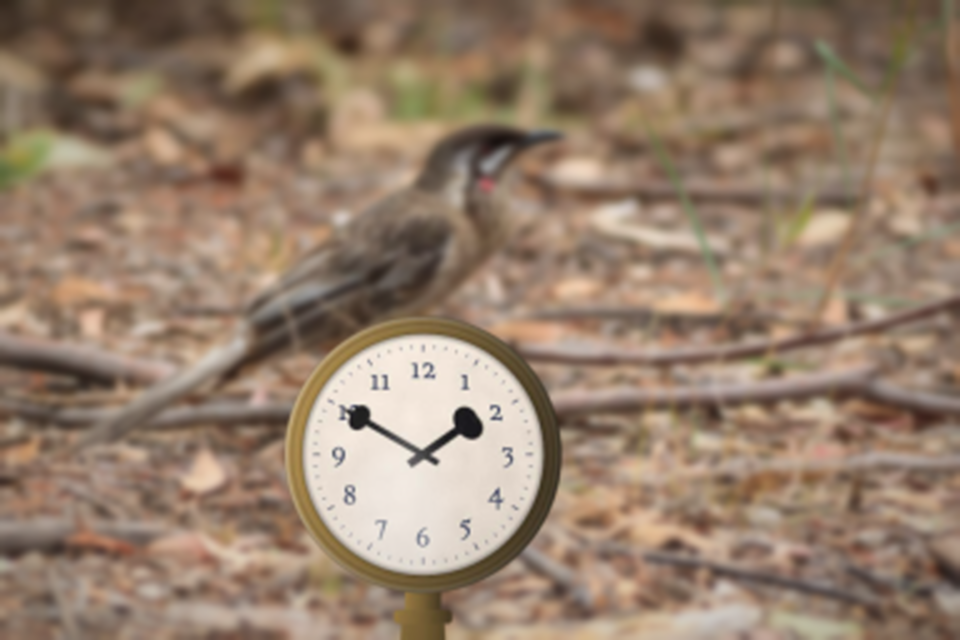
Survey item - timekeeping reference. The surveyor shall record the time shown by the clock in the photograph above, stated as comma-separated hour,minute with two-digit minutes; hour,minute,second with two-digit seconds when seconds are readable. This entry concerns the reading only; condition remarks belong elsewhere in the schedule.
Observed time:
1,50
